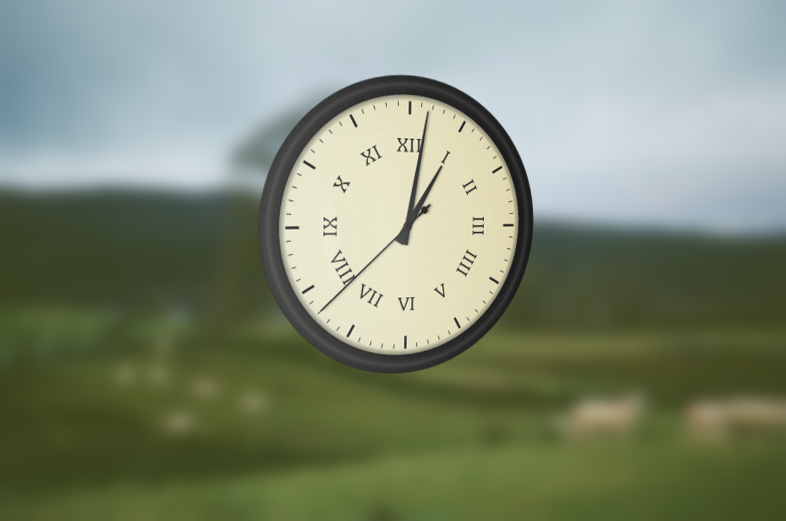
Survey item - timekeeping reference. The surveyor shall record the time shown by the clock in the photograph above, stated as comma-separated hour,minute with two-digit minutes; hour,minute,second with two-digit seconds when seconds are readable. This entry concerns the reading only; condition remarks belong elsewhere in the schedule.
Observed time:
1,01,38
